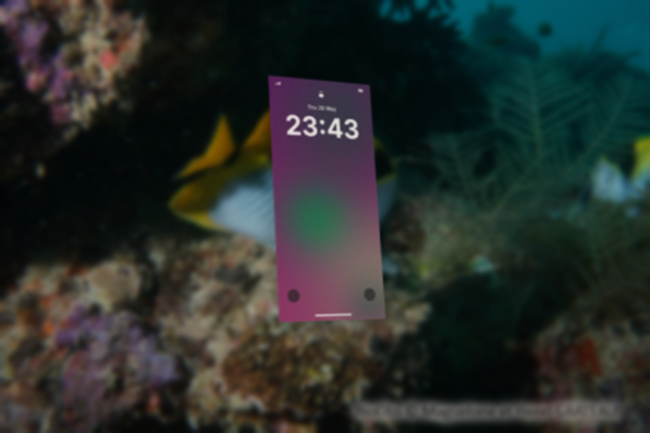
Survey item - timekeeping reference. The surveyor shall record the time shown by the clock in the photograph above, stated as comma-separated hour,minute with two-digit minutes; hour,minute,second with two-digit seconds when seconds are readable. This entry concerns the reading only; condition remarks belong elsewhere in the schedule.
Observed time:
23,43
